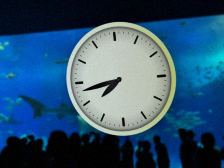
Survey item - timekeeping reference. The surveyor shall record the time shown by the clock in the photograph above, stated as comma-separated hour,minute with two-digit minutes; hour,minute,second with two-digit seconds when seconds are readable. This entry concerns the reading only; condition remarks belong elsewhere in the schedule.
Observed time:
7,43
